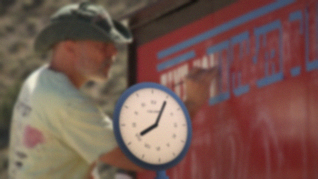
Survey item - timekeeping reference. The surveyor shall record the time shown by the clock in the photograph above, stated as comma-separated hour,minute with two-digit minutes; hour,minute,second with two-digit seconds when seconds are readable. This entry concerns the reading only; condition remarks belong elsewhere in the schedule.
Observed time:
8,05
